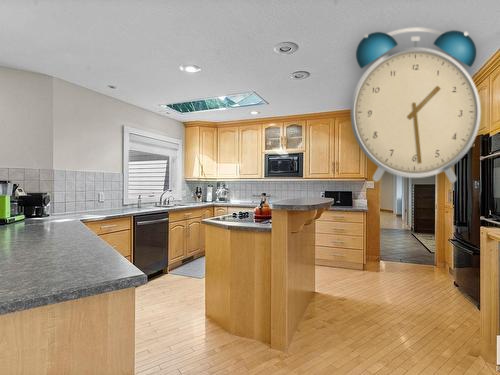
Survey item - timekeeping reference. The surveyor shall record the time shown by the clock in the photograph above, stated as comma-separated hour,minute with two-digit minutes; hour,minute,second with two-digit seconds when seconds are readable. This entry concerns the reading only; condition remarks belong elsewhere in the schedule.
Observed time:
1,29
